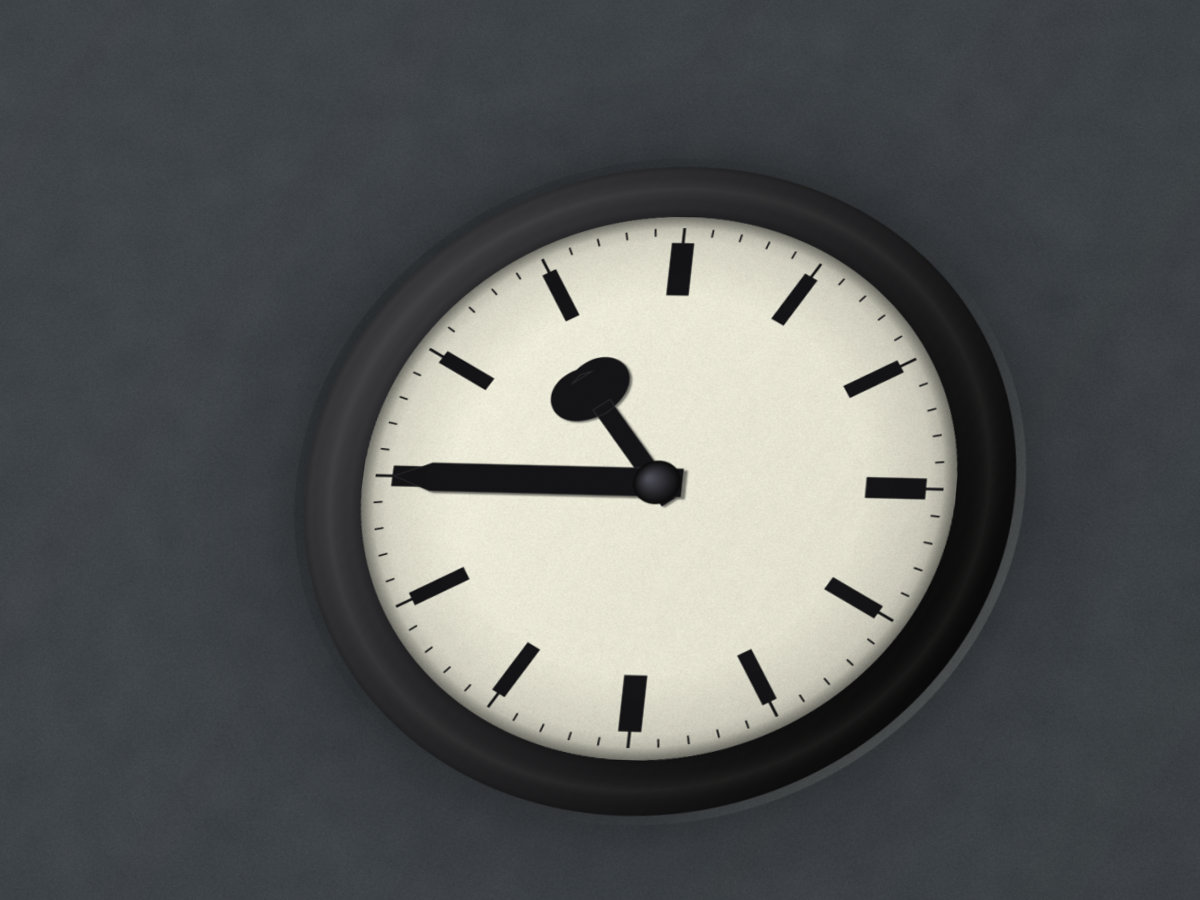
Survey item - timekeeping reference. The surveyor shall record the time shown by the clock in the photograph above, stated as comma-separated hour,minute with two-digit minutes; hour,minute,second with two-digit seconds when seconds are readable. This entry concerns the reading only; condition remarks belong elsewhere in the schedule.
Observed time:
10,45
